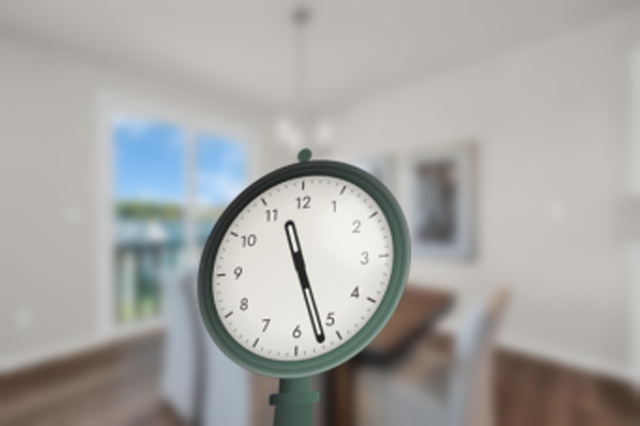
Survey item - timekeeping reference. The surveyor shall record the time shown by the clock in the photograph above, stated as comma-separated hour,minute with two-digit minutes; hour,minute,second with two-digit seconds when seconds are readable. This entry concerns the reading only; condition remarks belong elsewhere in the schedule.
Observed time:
11,27
